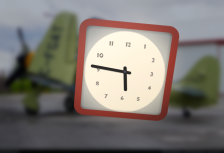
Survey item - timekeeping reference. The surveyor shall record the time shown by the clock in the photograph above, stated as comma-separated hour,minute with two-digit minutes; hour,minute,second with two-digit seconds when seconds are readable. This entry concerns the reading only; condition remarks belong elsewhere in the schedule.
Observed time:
5,46
